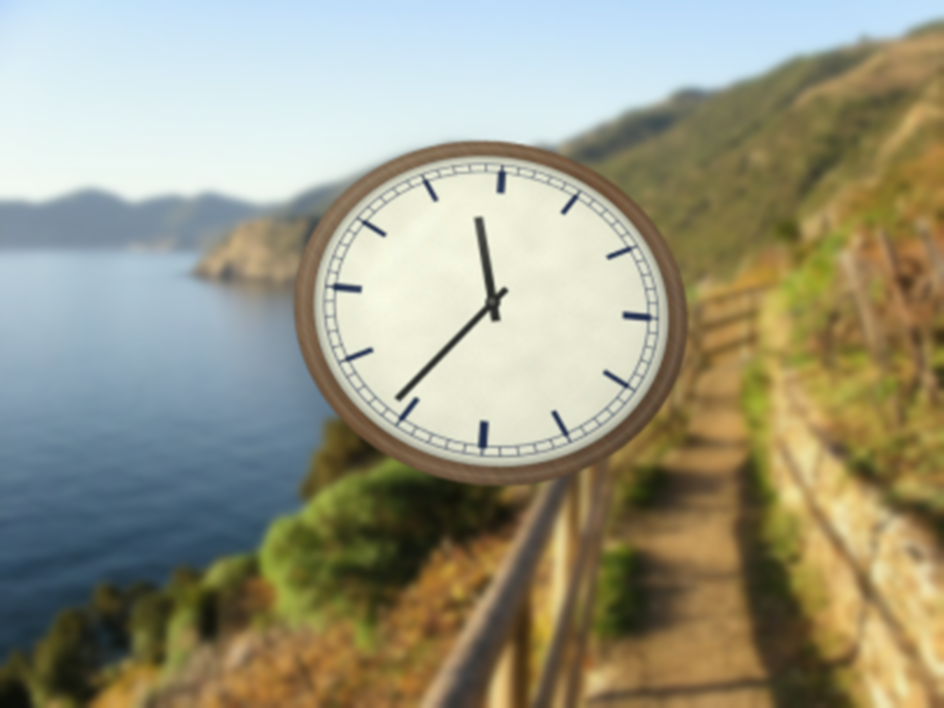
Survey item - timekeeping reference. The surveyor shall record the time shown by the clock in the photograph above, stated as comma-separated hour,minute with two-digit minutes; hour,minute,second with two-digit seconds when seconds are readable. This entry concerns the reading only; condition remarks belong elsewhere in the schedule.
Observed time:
11,36
